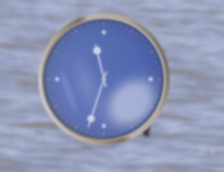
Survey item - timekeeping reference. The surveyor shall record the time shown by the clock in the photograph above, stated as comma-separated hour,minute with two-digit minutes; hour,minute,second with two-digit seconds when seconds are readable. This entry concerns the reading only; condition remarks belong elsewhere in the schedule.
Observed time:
11,33
